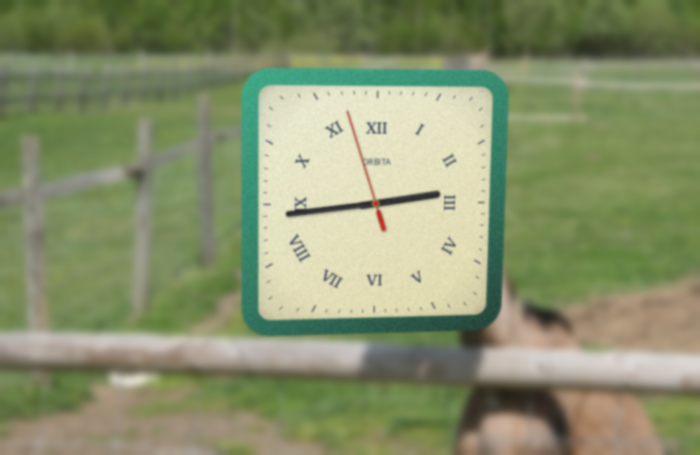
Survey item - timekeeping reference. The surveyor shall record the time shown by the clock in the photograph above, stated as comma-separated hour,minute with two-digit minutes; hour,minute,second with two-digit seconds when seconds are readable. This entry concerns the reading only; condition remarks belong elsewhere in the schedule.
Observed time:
2,43,57
